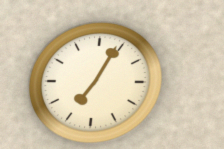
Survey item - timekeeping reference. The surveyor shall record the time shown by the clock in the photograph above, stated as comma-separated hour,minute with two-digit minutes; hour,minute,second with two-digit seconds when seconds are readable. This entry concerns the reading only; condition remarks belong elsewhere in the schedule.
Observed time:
7,04
